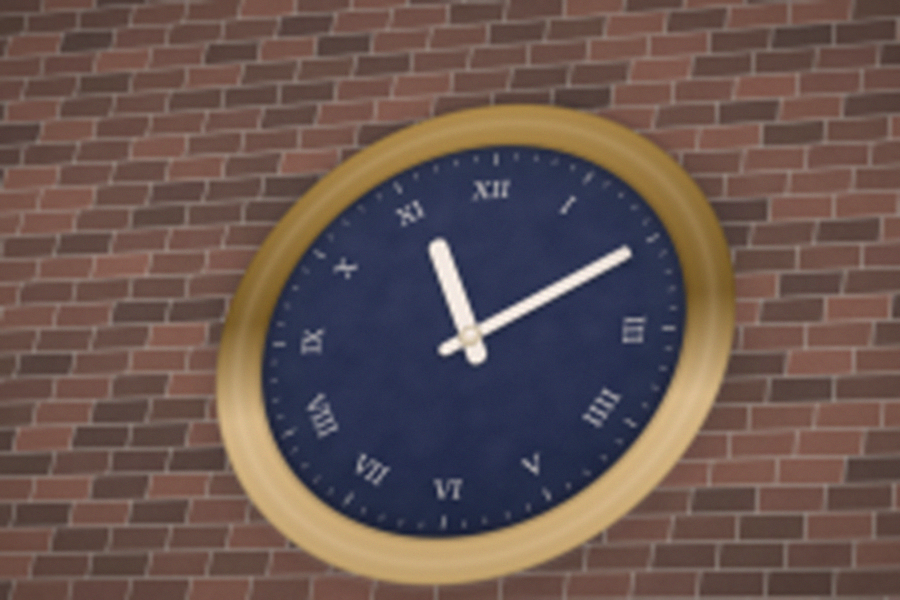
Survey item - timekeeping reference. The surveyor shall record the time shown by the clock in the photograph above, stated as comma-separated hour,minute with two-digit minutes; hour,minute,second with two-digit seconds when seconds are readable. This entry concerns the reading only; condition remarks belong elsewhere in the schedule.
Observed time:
11,10
